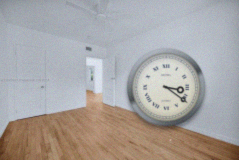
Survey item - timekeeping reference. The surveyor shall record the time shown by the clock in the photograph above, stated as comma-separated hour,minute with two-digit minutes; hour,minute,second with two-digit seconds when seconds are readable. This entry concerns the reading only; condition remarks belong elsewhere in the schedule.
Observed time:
3,21
